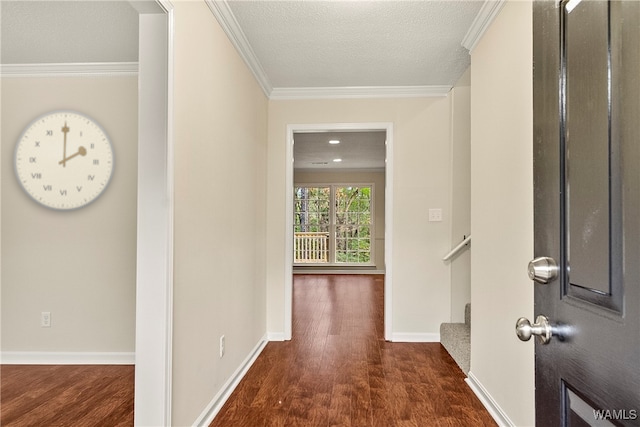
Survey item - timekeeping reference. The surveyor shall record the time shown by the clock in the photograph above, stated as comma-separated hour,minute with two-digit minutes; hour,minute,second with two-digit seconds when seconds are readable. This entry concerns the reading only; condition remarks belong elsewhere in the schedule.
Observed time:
2,00
